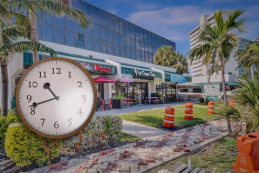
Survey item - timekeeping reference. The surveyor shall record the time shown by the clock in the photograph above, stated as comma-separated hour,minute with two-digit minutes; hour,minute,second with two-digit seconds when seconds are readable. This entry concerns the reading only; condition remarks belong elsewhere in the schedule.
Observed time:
10,42
